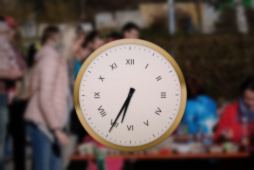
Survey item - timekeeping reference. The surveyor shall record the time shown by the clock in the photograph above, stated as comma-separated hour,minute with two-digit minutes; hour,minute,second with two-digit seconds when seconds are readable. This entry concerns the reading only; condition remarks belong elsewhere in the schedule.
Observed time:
6,35
